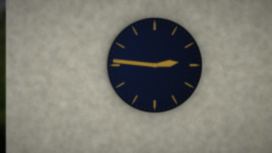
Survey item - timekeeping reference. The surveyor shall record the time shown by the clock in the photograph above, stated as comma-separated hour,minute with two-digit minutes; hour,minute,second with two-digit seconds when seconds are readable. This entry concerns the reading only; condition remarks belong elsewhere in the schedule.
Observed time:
2,46
